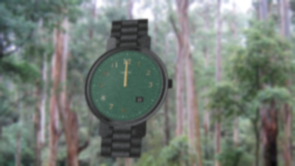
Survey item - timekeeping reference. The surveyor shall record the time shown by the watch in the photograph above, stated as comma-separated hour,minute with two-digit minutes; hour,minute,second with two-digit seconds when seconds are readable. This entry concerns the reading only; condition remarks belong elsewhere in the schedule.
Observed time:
12,00
